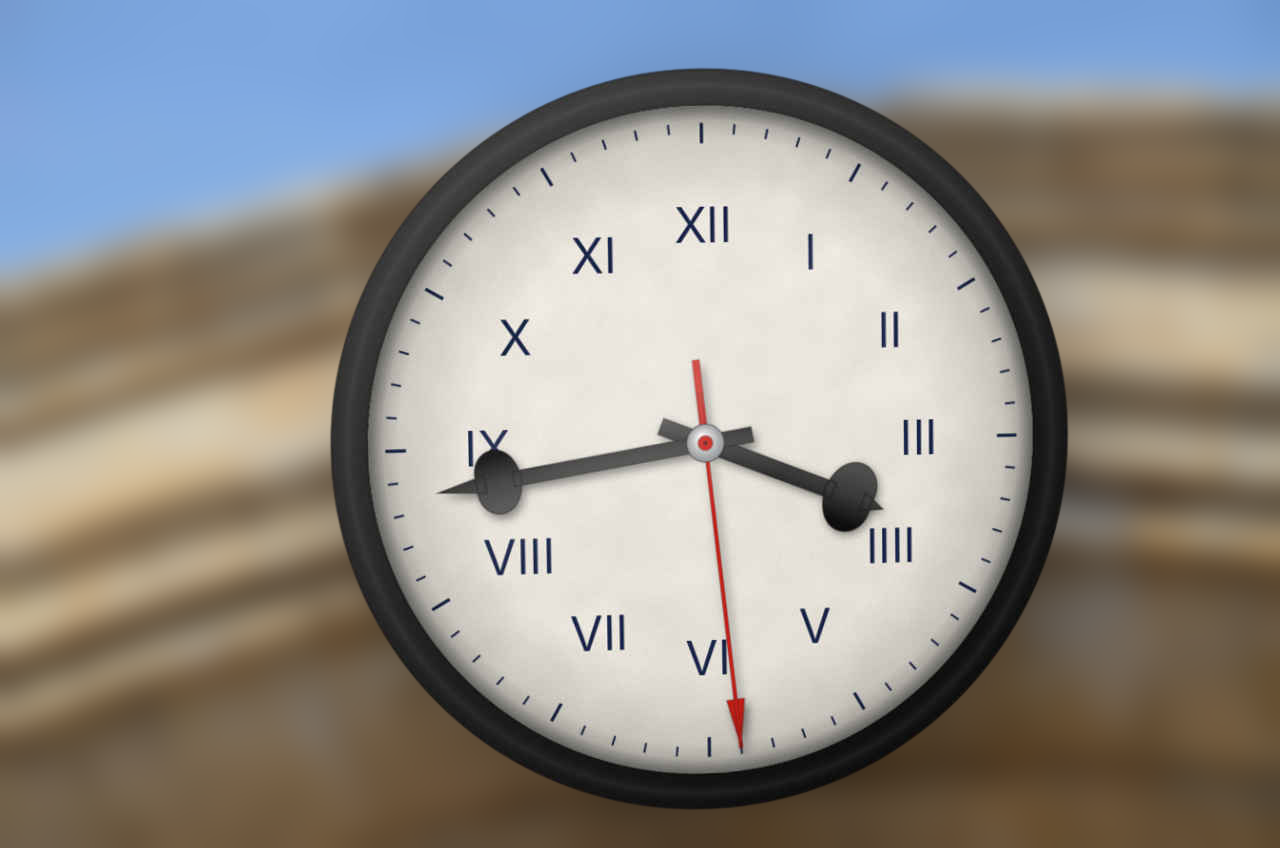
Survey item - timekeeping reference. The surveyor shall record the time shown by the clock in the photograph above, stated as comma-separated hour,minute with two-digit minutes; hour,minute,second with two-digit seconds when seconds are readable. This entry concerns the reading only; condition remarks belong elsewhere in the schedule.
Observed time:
3,43,29
